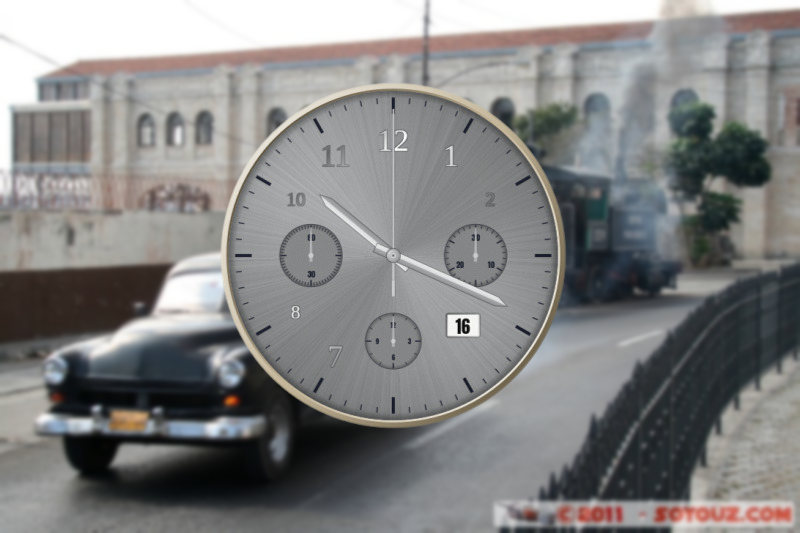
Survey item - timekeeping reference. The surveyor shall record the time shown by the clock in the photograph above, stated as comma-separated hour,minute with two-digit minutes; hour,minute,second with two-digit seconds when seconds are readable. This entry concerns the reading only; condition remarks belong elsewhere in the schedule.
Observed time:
10,19
